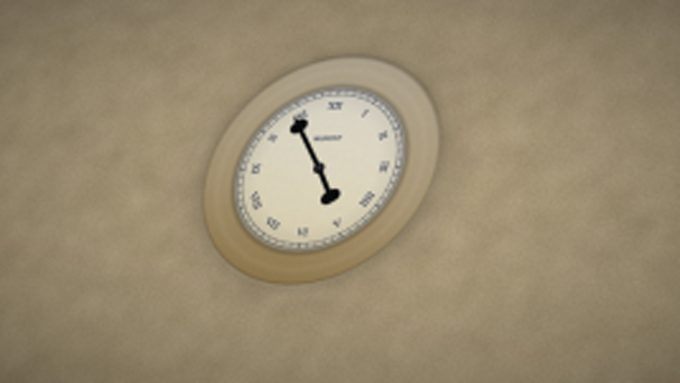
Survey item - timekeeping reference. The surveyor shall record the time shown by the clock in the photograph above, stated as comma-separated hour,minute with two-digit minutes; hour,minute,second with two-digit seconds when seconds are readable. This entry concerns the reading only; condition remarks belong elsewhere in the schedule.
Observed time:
4,54
